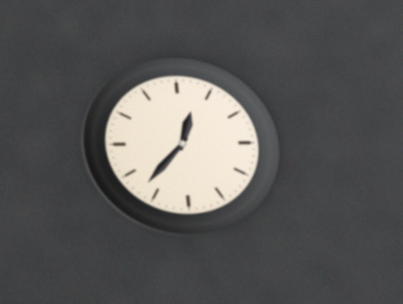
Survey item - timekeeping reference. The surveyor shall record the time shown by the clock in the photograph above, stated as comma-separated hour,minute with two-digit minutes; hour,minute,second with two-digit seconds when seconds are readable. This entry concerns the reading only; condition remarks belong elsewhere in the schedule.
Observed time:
12,37
